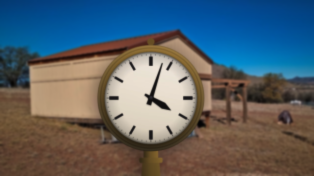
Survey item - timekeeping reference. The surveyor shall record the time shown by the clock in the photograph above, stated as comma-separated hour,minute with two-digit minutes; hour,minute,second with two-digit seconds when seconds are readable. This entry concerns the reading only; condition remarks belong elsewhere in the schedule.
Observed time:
4,03
